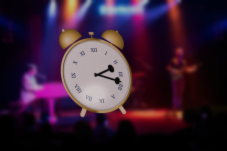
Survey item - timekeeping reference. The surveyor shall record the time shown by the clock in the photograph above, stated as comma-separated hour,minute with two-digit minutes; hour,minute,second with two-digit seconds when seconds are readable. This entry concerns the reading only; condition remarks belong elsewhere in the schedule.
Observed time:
2,18
